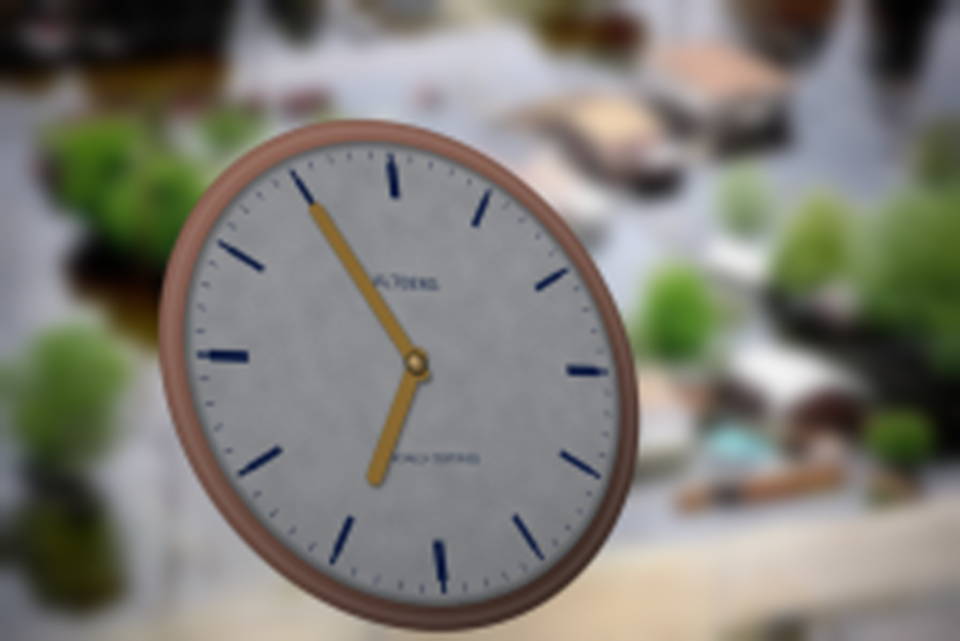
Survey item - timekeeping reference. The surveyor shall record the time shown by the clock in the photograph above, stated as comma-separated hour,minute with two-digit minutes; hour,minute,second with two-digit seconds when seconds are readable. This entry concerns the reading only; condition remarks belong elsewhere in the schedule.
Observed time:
6,55
